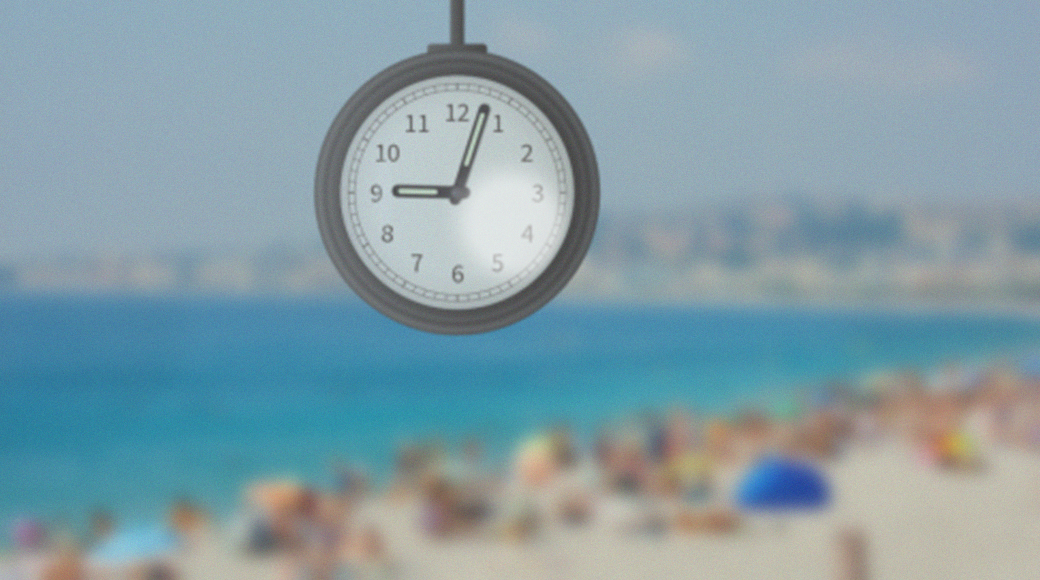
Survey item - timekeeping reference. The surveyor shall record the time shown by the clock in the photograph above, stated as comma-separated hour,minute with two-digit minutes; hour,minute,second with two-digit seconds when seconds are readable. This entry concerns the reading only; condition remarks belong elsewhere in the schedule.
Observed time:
9,03
